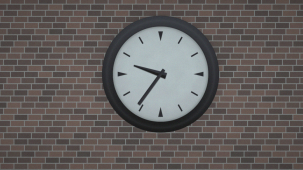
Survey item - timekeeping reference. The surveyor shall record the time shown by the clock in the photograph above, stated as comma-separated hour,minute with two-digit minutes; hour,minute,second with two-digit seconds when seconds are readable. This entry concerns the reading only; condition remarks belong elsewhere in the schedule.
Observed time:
9,36
